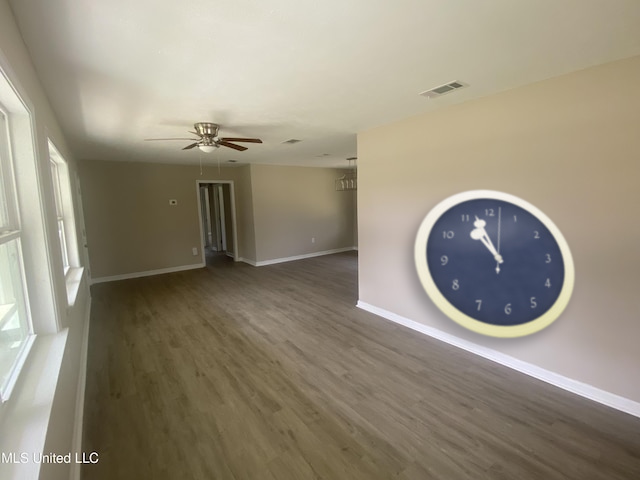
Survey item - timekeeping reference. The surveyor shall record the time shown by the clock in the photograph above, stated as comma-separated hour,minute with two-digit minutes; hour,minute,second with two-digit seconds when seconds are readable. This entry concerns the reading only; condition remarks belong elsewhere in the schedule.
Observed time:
10,57,02
